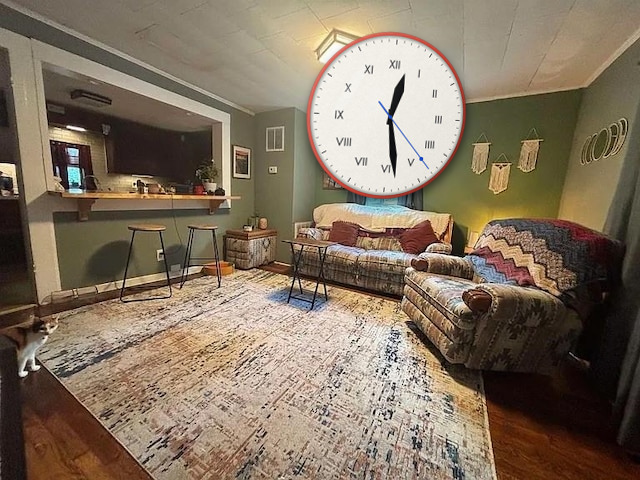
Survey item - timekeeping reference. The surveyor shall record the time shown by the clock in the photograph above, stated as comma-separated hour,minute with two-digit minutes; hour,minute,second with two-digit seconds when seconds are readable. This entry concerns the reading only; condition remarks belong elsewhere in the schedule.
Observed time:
12,28,23
